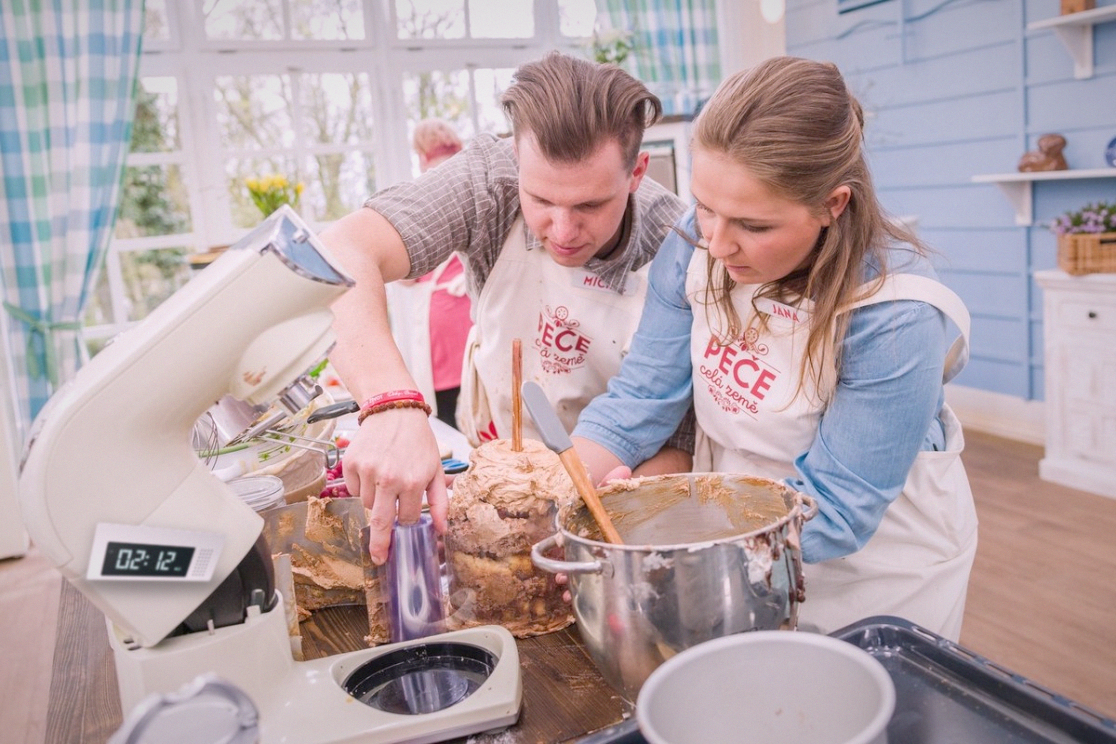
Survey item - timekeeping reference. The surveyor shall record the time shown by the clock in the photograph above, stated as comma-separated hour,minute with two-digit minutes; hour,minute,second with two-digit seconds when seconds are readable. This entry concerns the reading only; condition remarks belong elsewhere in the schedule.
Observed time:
2,12
